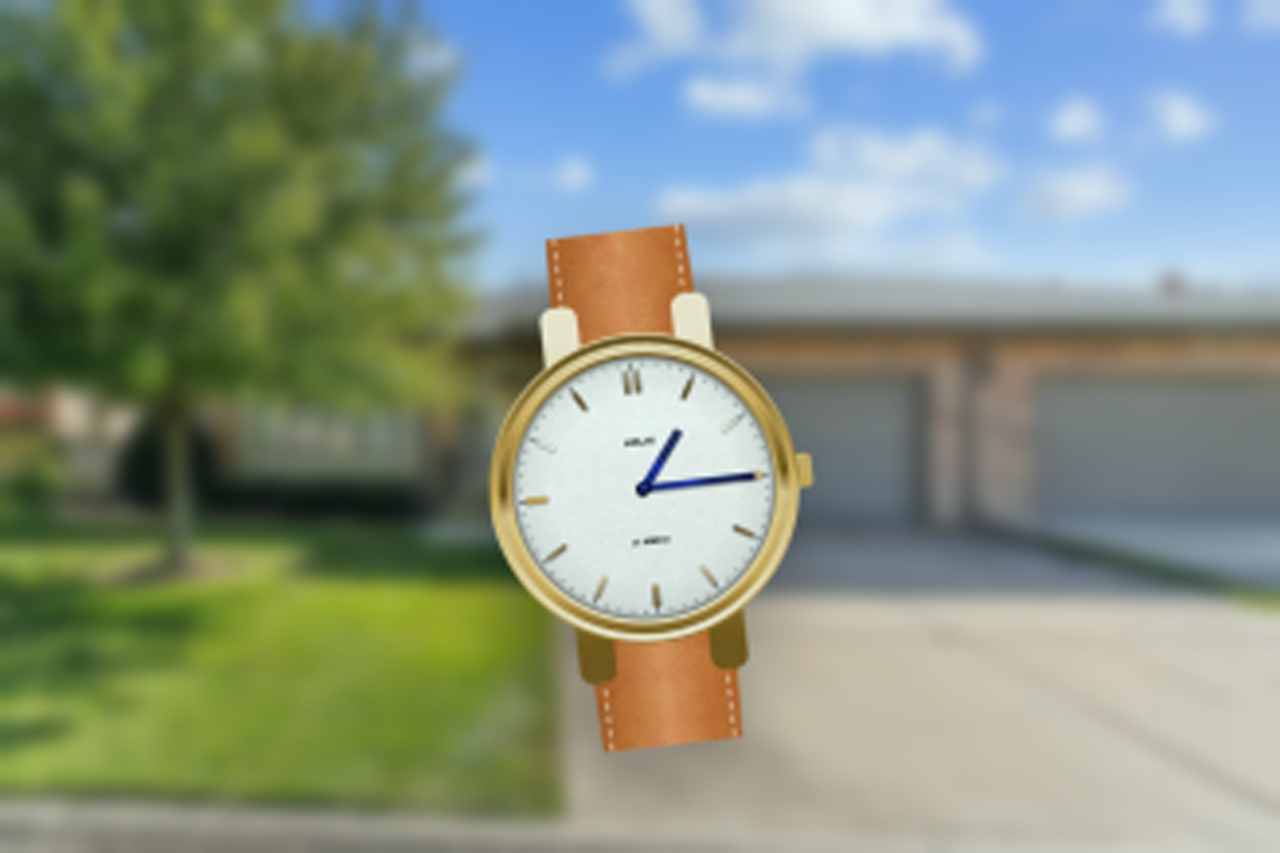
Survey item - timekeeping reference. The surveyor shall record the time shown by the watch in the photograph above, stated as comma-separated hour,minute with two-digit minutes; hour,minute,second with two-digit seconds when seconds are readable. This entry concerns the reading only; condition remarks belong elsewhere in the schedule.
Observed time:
1,15
